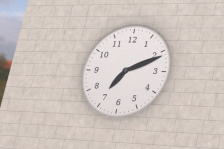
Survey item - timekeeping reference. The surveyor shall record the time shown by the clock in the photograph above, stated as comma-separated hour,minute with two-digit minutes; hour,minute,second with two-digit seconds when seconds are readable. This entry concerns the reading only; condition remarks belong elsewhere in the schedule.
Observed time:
7,11
